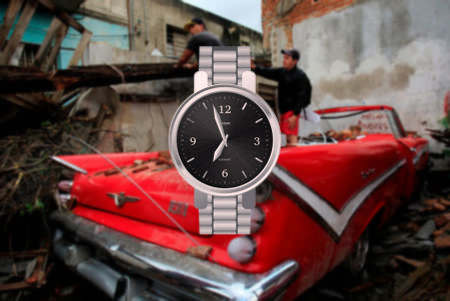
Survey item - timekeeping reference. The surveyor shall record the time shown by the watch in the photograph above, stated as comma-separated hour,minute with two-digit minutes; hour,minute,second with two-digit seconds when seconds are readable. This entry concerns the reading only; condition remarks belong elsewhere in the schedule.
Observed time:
6,57
